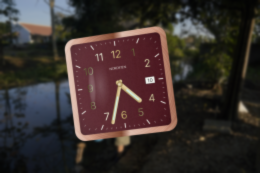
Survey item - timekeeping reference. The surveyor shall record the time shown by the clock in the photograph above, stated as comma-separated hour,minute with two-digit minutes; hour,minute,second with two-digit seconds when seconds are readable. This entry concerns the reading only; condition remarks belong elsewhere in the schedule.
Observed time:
4,33
